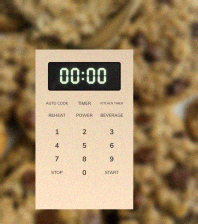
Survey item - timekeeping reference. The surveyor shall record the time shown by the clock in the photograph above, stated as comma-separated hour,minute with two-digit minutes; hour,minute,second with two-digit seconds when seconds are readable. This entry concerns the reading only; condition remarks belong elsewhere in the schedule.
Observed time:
0,00
